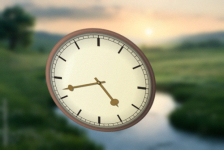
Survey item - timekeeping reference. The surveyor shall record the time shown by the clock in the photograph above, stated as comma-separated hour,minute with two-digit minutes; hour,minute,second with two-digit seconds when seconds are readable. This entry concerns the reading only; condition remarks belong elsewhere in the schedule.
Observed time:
4,42
